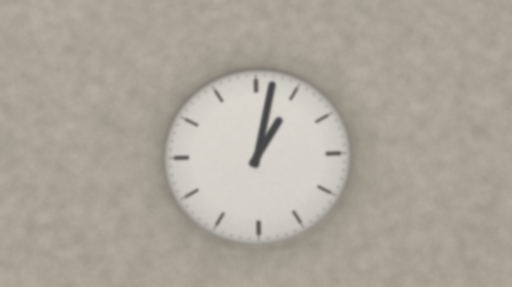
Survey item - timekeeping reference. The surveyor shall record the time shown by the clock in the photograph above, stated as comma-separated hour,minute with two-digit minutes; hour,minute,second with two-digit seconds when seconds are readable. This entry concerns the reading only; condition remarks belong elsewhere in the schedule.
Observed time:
1,02
